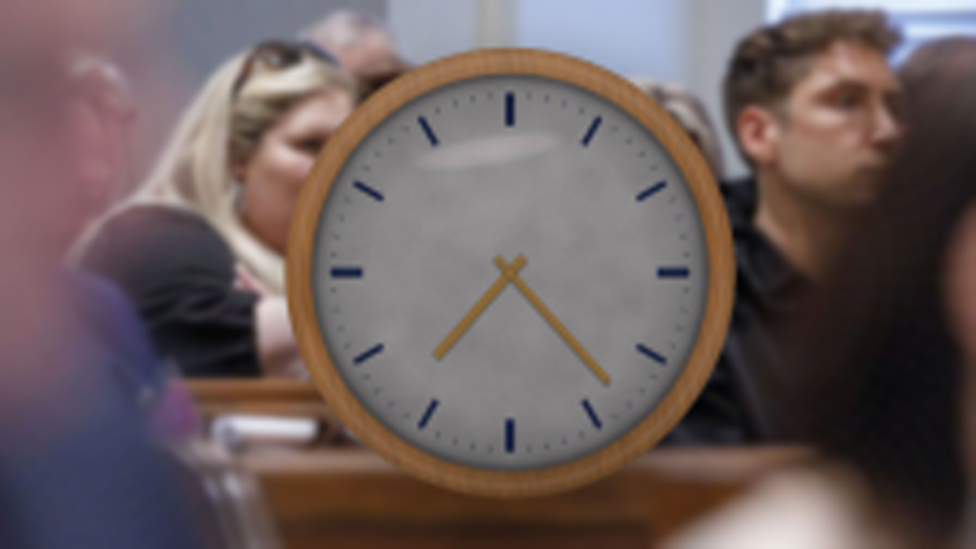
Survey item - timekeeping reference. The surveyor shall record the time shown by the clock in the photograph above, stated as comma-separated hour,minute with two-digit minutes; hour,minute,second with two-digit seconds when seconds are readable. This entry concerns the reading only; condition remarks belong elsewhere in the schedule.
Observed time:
7,23
